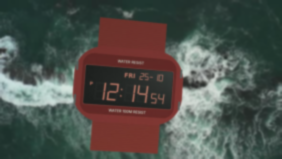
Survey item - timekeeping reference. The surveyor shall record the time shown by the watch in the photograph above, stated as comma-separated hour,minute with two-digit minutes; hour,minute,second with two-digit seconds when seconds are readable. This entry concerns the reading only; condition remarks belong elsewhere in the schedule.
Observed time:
12,14,54
